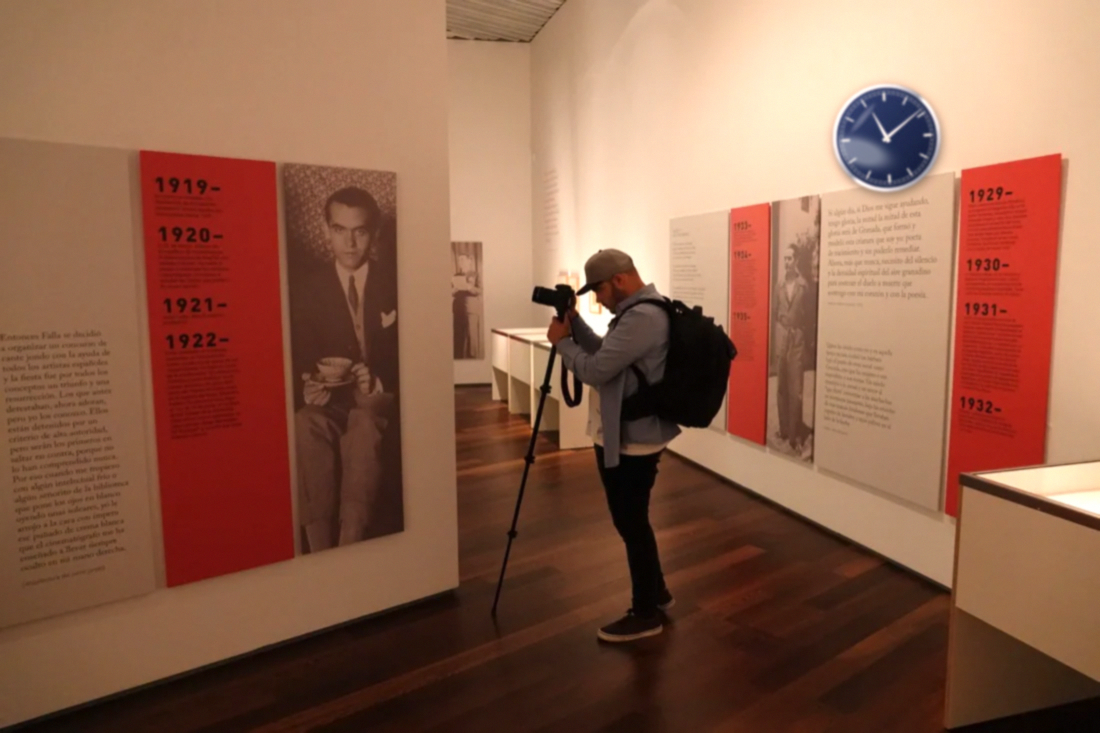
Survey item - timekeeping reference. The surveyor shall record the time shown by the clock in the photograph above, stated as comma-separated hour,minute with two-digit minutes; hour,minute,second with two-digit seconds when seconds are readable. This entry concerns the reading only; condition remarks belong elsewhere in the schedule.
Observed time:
11,09
